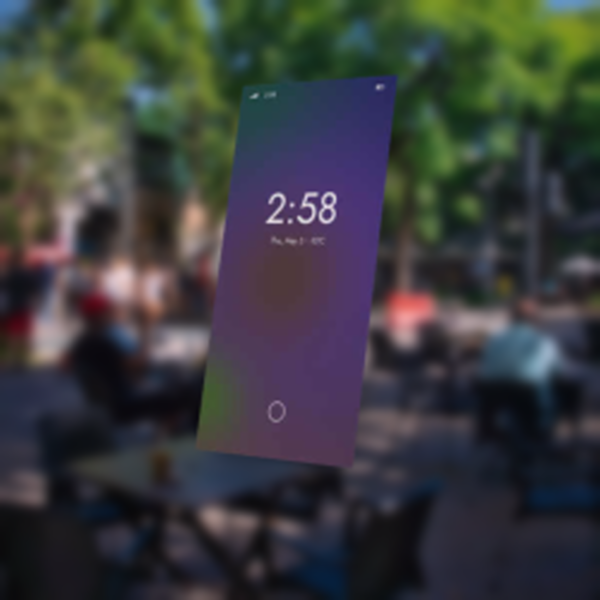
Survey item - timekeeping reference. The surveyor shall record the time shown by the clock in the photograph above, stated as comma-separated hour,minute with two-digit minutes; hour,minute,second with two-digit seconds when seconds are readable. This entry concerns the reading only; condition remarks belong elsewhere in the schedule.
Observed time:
2,58
